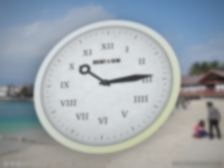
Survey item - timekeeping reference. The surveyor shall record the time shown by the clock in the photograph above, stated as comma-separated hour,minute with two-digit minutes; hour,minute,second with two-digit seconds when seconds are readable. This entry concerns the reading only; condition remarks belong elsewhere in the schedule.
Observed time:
10,14
